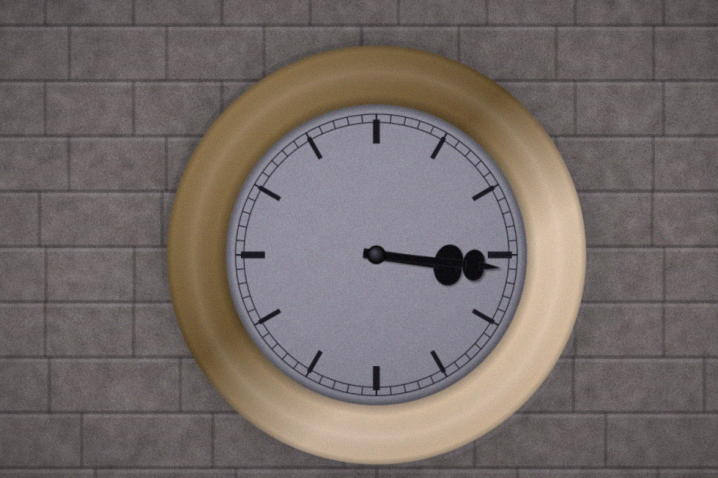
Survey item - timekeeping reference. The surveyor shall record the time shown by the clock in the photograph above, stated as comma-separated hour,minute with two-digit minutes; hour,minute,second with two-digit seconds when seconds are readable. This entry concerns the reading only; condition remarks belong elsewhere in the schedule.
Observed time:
3,16
